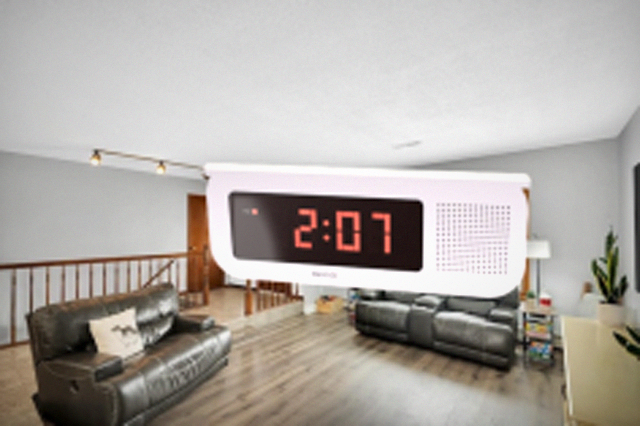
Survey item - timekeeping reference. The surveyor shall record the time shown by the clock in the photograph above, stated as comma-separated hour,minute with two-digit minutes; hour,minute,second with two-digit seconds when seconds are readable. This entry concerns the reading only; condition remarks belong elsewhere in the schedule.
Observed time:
2,07
